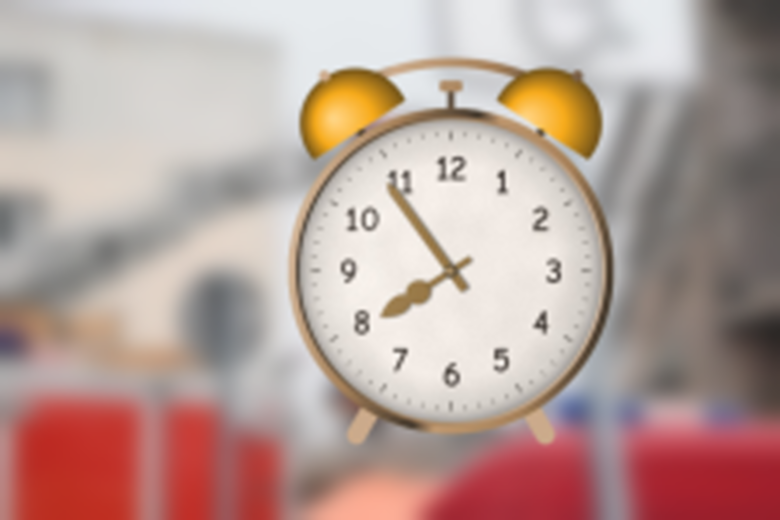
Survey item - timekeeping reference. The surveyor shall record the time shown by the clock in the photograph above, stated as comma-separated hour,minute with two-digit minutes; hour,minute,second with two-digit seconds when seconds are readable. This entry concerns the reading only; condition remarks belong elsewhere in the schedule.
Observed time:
7,54
